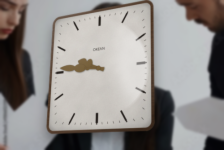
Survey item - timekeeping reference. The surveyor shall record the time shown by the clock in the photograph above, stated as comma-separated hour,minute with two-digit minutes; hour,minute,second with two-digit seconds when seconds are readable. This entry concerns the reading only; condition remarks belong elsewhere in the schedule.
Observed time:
9,46
